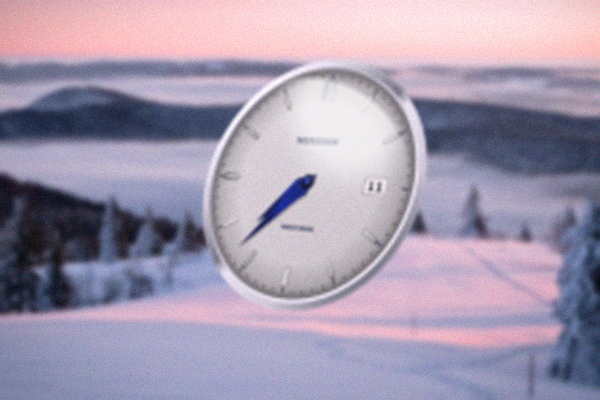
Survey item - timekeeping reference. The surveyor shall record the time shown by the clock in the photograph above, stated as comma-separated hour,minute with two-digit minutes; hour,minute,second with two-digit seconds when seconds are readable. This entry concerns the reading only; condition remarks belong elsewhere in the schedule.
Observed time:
7,37
